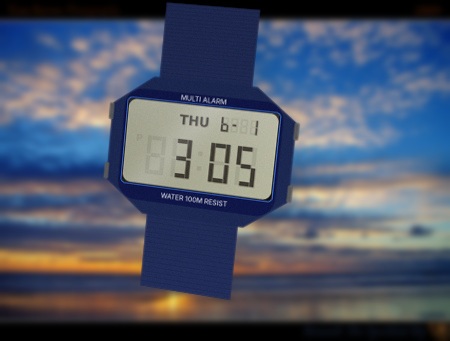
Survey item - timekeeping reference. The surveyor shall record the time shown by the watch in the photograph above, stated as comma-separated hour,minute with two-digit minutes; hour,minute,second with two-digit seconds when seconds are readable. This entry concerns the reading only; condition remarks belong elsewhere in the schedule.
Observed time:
3,05
